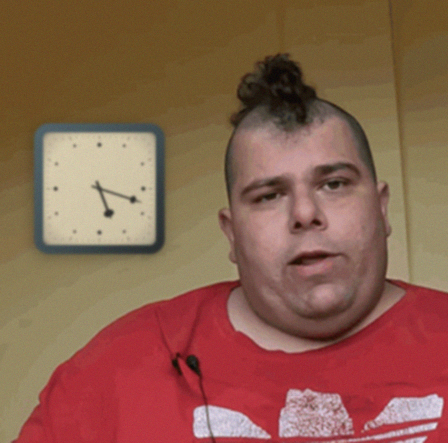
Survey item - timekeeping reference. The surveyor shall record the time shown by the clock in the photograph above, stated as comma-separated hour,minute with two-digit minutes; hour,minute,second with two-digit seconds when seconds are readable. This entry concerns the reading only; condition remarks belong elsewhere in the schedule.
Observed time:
5,18
